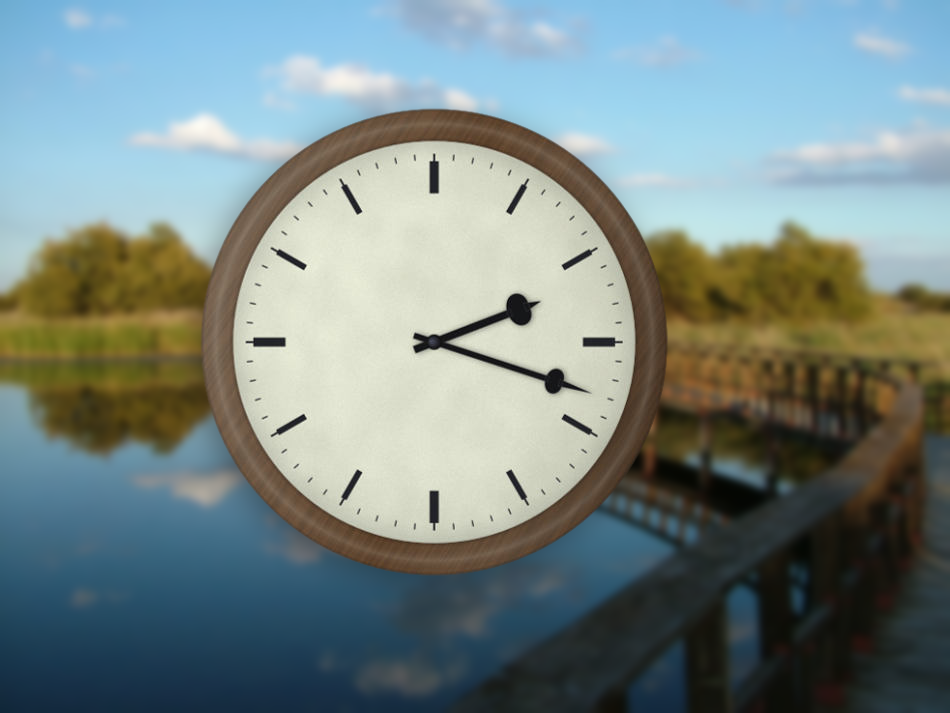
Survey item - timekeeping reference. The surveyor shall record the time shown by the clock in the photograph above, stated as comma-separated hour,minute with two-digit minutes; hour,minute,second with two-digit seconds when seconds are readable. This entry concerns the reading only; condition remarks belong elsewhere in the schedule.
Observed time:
2,18
